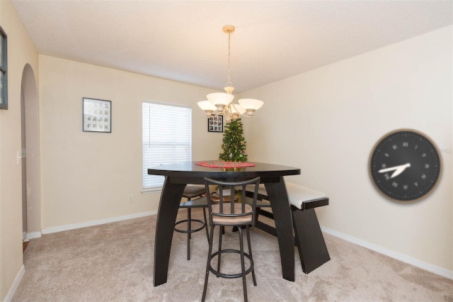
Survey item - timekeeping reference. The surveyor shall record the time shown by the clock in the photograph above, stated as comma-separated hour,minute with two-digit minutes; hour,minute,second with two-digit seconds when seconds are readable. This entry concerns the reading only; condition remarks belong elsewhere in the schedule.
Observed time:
7,43
